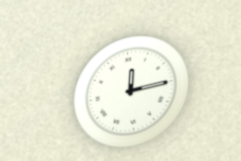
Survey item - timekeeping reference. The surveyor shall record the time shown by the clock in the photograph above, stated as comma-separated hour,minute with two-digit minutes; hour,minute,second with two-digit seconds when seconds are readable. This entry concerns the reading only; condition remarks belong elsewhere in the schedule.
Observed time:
12,15
